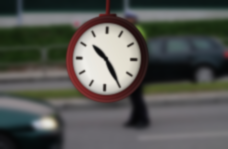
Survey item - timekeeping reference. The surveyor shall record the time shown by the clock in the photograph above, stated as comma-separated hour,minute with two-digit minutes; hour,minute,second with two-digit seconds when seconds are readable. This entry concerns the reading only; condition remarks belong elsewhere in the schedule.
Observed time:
10,25
